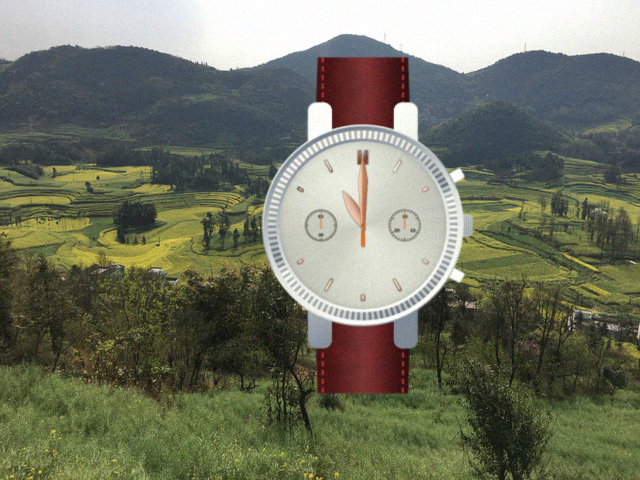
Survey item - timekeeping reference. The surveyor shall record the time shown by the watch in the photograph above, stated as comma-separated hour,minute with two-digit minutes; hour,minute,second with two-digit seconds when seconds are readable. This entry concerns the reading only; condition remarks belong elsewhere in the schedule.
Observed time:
11,00
